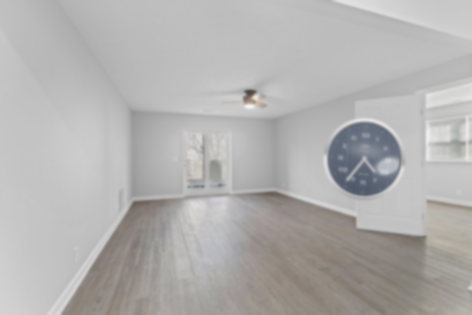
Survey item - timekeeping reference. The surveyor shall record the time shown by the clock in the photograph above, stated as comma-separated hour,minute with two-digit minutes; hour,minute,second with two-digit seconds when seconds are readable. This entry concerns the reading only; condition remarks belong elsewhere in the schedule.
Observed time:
4,36
